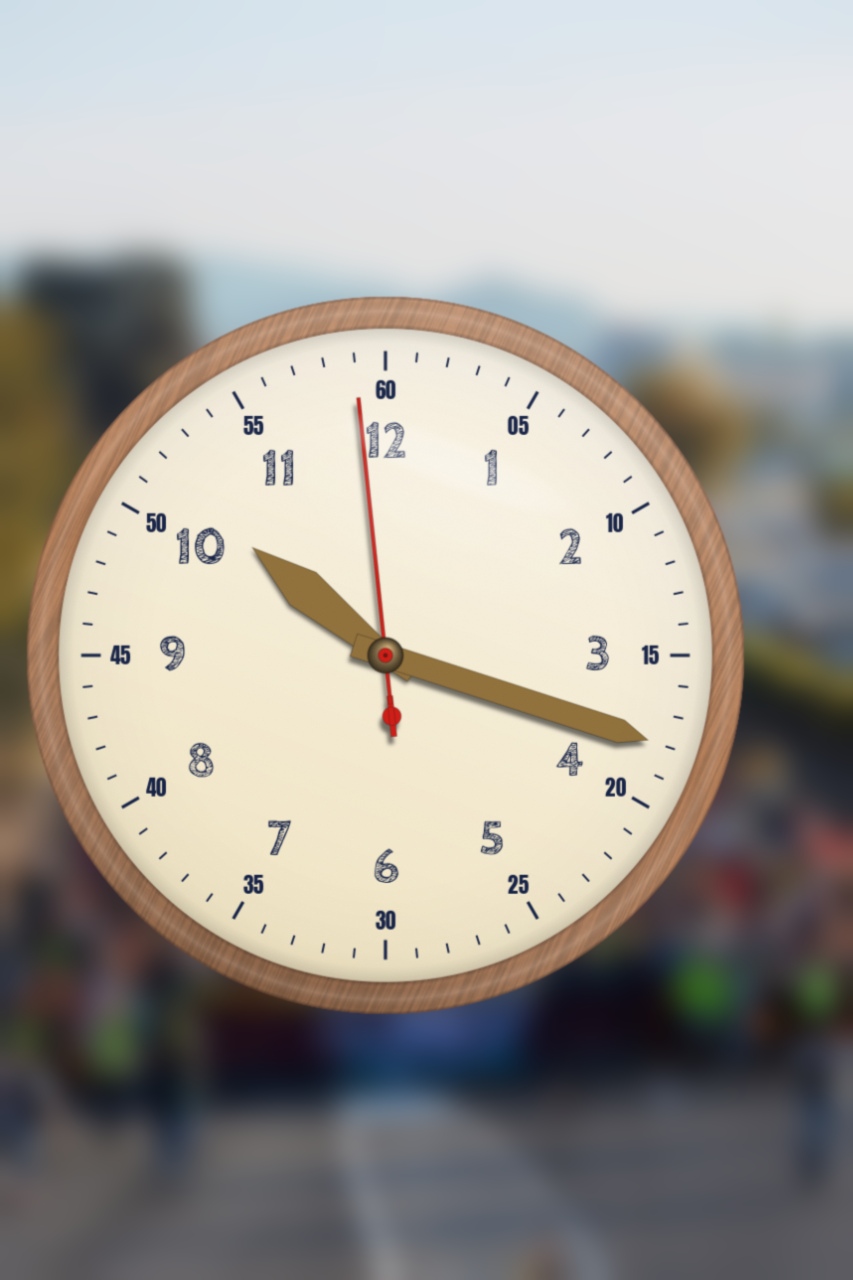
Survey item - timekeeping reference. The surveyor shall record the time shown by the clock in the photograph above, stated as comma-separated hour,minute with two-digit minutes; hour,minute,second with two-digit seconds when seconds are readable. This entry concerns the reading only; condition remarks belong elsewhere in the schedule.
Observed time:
10,17,59
